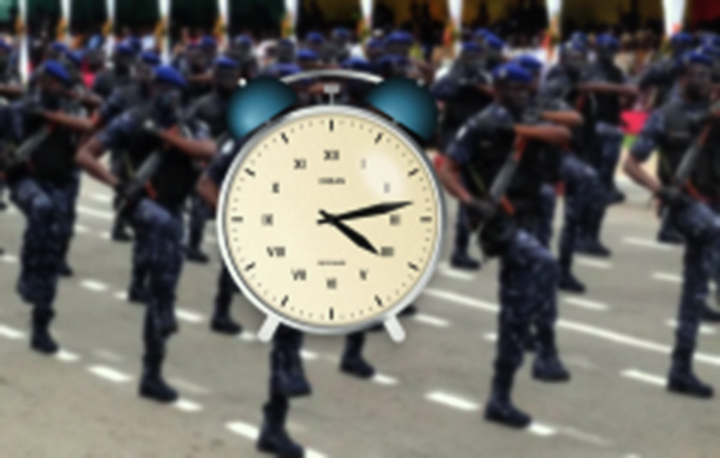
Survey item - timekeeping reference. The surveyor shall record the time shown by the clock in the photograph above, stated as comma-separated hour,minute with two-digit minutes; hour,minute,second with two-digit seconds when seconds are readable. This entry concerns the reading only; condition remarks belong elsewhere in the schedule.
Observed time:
4,13
